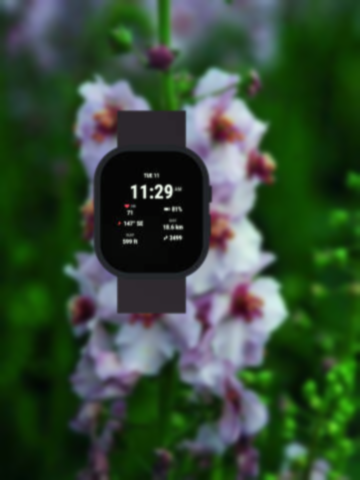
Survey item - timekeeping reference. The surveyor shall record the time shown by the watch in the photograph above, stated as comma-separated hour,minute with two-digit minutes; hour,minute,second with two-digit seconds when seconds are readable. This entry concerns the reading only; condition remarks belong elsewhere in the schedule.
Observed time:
11,29
